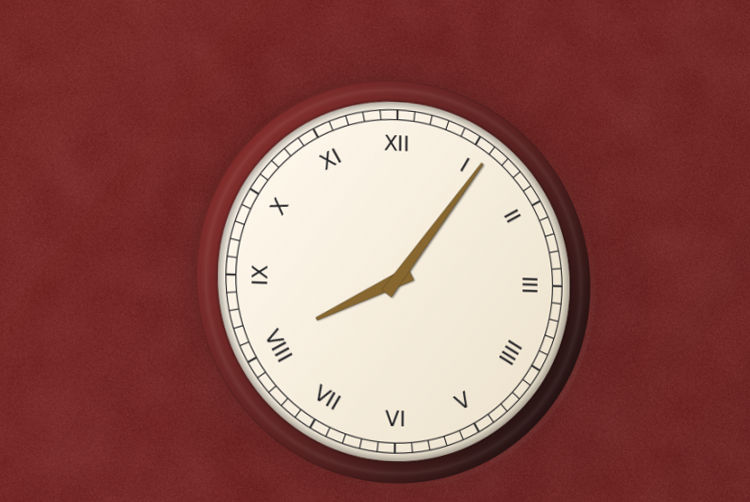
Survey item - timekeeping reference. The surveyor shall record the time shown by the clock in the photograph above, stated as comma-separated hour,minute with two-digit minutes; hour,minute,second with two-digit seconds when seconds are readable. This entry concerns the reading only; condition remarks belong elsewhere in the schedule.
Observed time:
8,06
